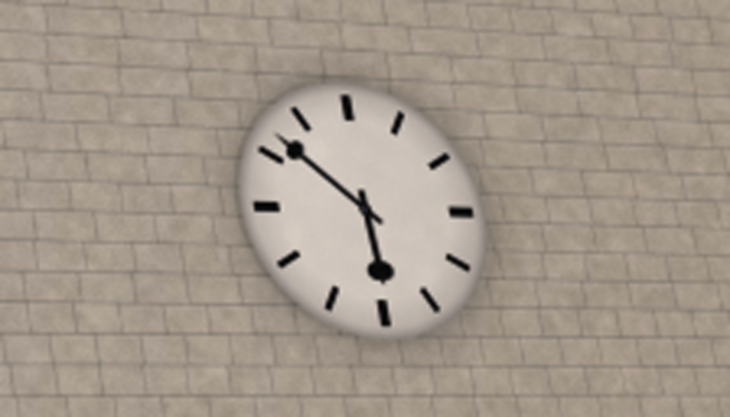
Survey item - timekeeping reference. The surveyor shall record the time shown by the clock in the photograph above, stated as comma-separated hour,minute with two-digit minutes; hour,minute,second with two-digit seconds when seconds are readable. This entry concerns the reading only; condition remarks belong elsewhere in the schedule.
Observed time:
5,52
